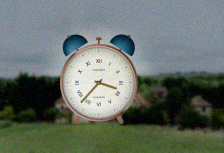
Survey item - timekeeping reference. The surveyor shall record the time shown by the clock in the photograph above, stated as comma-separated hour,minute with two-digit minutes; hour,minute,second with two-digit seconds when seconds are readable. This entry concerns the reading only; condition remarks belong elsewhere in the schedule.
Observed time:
3,37
